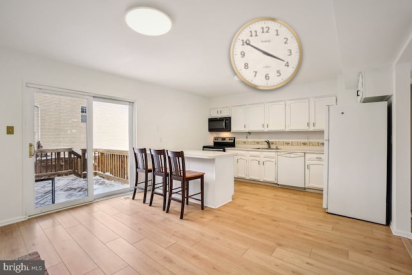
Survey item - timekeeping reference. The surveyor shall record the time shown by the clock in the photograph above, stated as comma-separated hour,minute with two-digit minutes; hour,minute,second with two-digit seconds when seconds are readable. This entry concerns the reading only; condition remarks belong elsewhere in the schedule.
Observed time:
3,50
